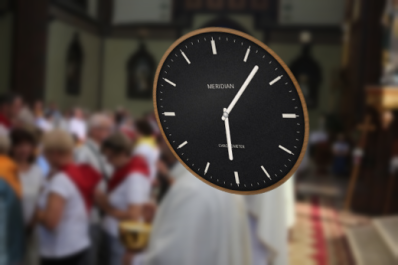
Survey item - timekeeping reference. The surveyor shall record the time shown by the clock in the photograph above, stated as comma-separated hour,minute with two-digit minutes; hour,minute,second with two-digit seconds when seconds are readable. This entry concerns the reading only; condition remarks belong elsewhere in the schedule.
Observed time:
6,07
